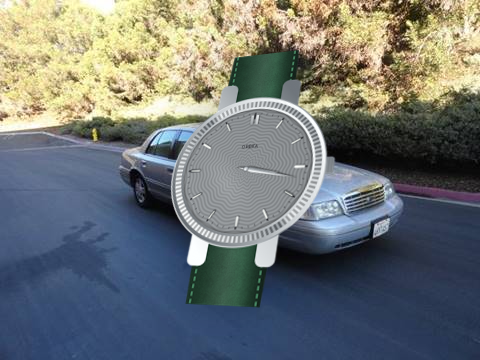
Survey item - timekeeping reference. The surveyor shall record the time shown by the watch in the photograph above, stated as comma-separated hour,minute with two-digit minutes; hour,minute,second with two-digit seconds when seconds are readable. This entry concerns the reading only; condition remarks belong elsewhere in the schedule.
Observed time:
3,17
